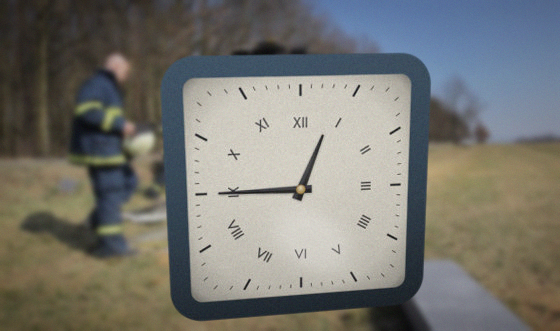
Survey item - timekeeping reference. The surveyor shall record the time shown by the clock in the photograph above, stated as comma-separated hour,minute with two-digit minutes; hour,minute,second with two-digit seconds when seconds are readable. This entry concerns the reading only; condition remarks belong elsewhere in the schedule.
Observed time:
12,45
